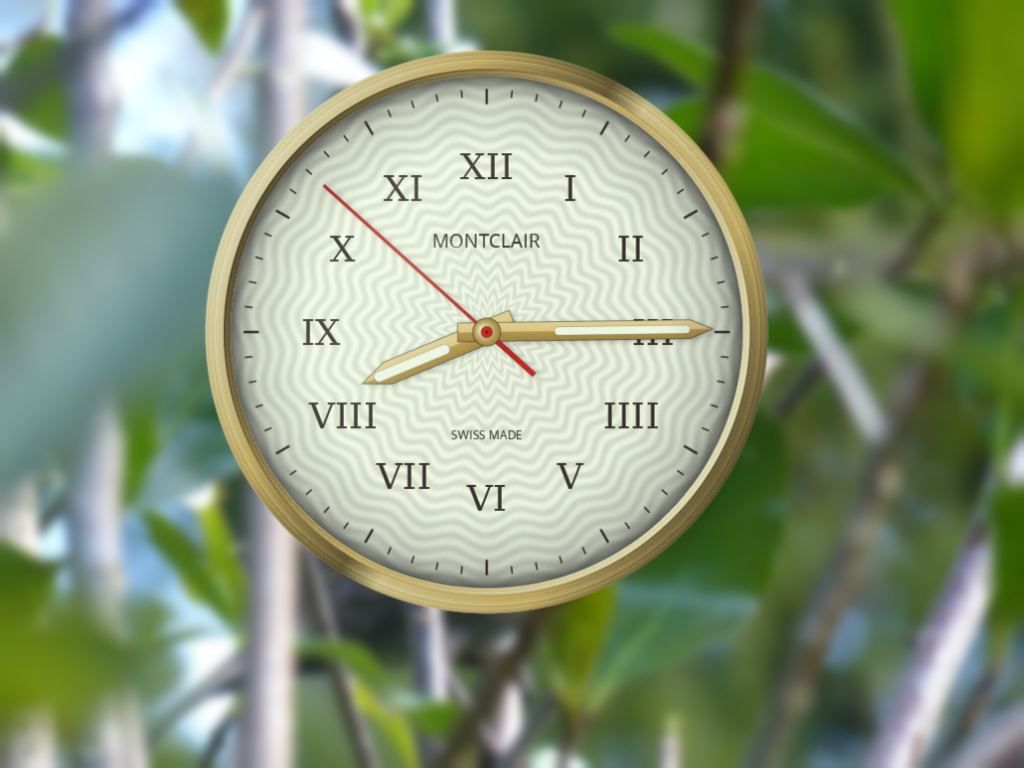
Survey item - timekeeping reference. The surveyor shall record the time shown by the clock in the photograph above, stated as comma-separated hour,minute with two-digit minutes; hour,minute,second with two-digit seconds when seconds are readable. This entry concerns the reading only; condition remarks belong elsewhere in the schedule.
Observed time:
8,14,52
